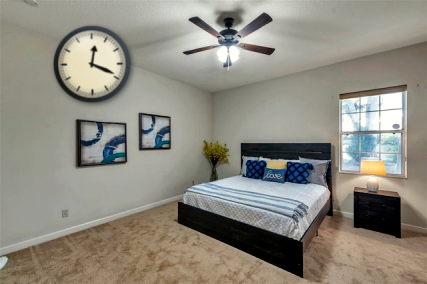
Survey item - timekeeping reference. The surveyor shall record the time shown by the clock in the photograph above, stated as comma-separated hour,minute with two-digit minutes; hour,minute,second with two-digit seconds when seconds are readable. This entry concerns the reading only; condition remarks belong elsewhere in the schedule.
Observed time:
12,19
